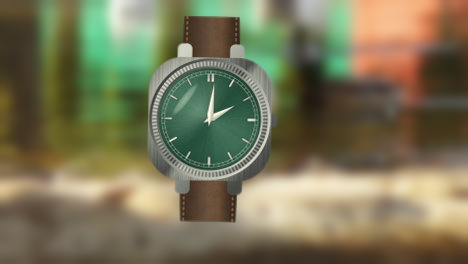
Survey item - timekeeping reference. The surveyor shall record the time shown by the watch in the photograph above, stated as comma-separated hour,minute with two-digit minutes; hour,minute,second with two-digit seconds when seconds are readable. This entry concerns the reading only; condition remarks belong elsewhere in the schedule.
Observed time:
2,01
